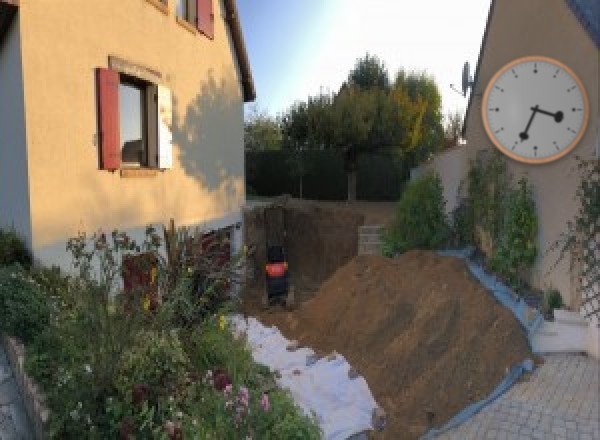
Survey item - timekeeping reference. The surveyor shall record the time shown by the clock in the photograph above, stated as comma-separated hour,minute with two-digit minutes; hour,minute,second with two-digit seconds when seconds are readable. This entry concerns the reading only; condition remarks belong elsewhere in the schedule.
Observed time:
3,34
